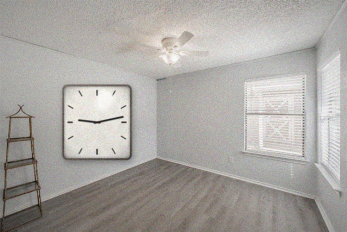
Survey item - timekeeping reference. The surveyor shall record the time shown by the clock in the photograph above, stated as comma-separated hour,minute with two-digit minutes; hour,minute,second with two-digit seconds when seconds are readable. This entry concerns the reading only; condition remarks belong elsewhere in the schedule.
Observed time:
9,13
